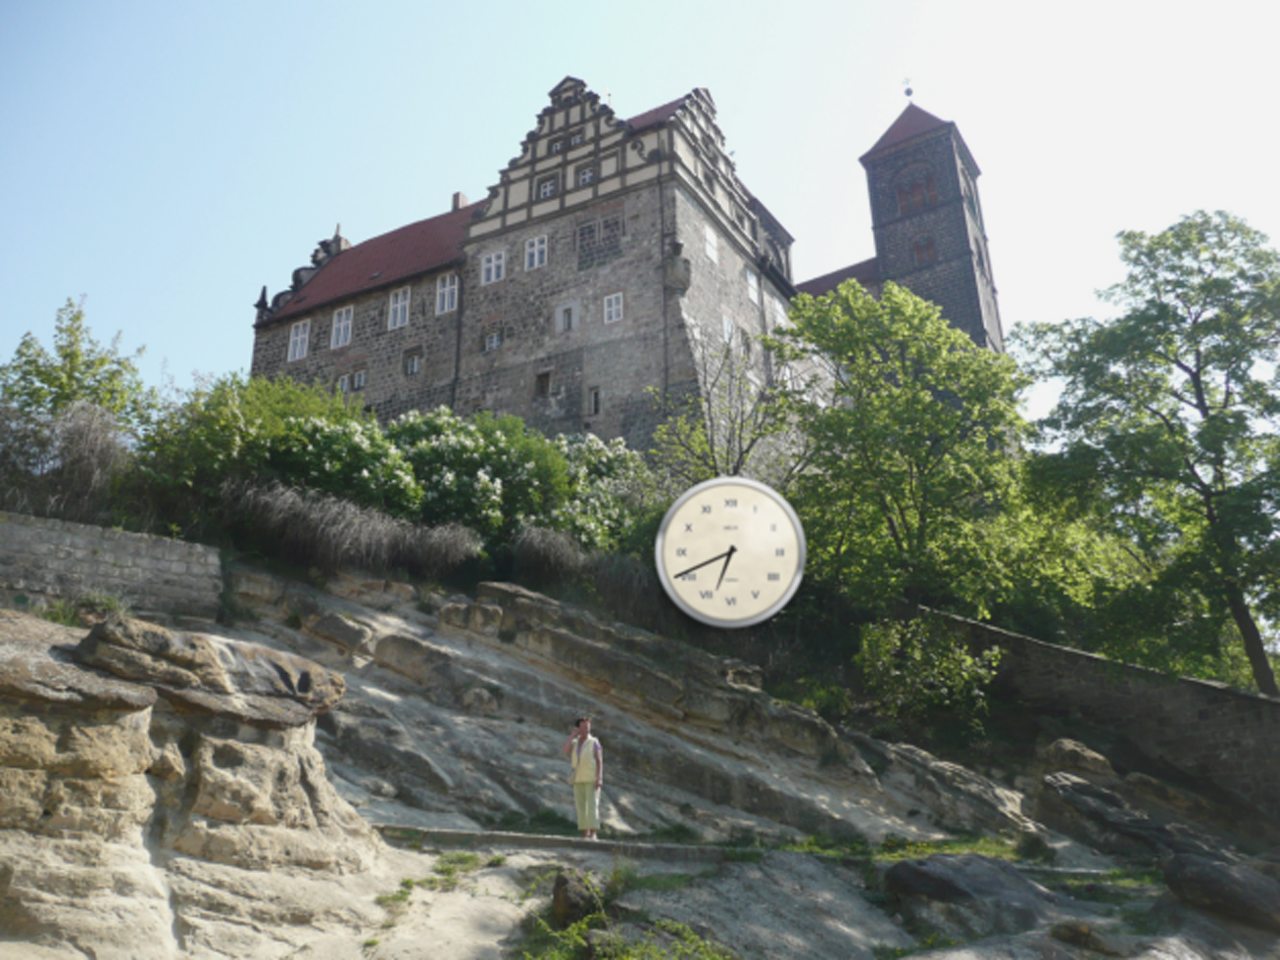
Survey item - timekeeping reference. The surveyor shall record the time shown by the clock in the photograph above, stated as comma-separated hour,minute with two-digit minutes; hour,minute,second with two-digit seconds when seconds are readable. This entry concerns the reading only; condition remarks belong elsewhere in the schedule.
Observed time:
6,41
